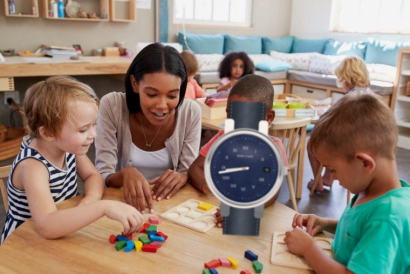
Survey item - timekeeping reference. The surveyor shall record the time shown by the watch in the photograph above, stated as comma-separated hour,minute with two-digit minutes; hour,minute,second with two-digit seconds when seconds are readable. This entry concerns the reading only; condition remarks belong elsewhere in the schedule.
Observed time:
8,43
